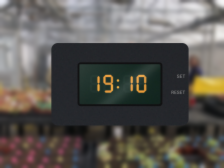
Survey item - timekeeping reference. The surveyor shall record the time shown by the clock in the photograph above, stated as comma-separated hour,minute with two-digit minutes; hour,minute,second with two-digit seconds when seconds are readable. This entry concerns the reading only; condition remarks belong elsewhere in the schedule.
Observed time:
19,10
